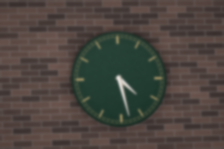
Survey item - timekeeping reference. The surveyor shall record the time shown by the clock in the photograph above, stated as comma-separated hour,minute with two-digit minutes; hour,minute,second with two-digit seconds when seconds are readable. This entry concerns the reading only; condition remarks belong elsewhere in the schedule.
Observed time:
4,28
